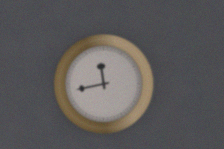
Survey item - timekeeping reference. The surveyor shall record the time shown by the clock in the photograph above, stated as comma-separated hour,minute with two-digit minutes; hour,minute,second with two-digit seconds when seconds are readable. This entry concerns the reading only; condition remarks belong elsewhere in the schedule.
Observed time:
11,43
